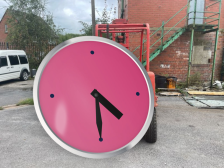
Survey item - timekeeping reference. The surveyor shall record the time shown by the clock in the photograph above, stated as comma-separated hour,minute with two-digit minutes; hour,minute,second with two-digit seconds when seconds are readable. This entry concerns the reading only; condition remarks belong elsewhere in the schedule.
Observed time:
4,30
